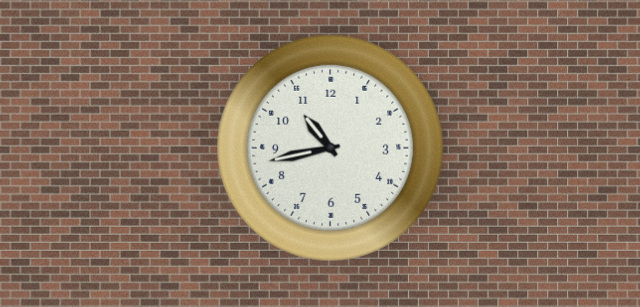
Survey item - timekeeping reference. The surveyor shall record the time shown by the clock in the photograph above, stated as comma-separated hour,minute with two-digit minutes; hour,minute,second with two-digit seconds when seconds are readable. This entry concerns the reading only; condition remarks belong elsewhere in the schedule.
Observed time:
10,43
